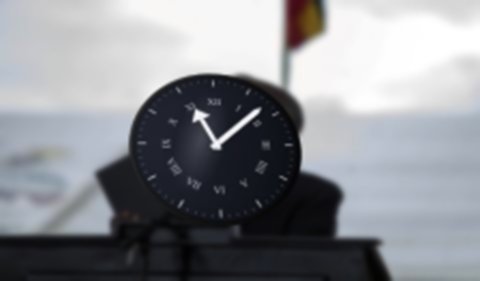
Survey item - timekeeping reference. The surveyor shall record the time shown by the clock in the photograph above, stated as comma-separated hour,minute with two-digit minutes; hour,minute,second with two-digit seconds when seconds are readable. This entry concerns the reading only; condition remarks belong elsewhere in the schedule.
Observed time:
11,08
